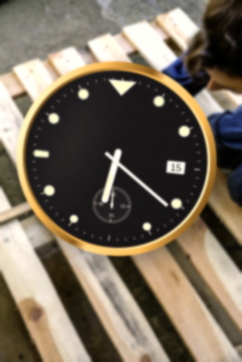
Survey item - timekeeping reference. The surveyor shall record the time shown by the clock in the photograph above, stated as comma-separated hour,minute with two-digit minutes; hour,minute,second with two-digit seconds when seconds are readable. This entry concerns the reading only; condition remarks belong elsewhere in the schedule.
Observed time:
6,21
